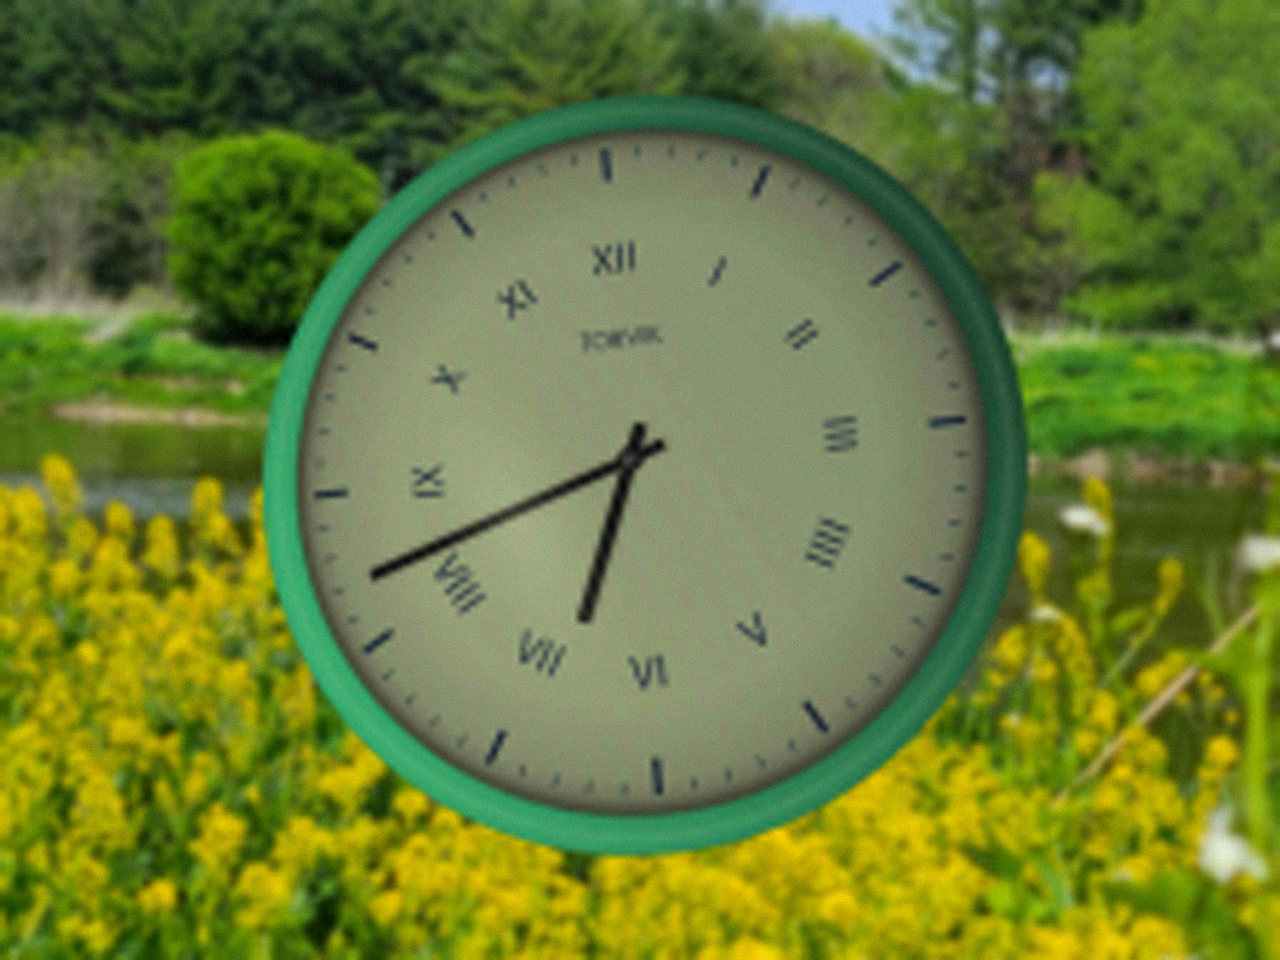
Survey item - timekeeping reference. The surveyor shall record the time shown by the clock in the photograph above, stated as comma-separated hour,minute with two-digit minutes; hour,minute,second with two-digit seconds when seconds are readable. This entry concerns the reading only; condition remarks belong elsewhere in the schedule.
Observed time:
6,42
